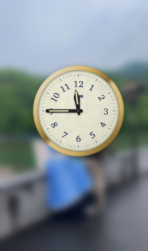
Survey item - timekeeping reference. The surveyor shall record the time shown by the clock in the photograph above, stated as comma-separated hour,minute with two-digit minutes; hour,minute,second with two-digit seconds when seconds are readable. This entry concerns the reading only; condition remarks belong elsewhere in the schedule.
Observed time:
11,45
